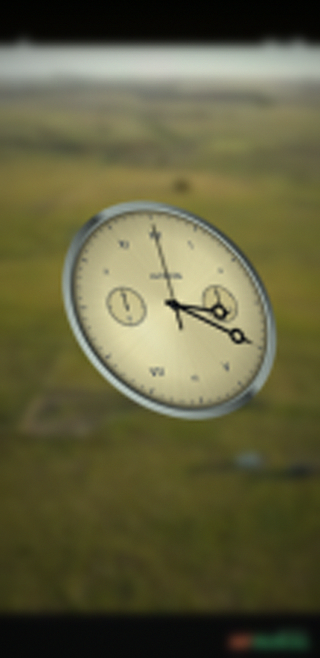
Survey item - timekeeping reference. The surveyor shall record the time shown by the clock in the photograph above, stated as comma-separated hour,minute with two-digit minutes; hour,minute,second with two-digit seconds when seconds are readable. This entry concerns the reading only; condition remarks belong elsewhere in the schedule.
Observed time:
3,20
